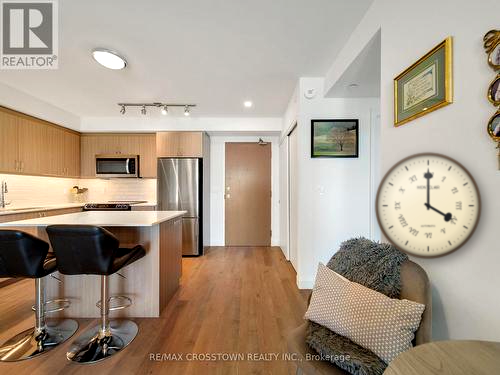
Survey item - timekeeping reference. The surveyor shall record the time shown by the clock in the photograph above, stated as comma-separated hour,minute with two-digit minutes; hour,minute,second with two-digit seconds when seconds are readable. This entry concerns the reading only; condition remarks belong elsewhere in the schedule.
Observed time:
4,00
